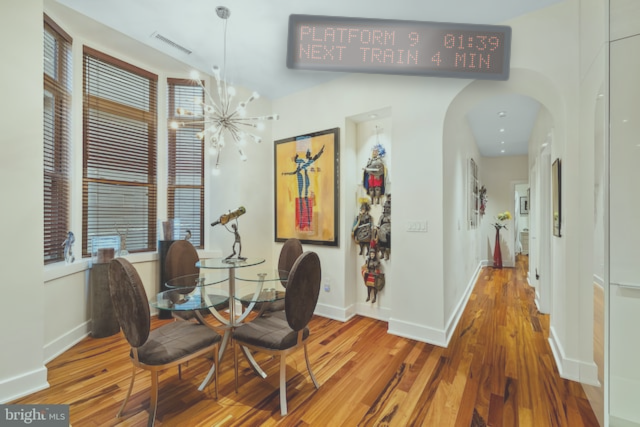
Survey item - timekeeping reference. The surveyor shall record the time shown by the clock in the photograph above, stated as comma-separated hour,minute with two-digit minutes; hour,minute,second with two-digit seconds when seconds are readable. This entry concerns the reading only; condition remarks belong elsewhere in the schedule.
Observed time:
1,39
